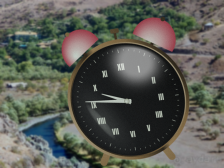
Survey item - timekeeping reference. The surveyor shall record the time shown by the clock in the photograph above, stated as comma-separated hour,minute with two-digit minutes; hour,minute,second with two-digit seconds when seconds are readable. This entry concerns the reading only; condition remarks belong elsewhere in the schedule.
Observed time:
9,46
